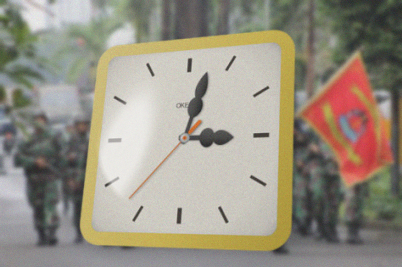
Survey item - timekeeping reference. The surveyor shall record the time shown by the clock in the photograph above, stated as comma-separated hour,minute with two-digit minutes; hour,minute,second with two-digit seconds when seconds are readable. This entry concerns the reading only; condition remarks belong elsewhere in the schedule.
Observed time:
3,02,37
